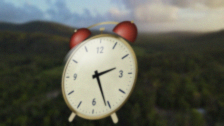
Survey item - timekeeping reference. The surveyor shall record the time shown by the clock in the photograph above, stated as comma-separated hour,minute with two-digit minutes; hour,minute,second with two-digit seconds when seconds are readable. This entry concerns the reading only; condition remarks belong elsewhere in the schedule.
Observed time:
2,26
